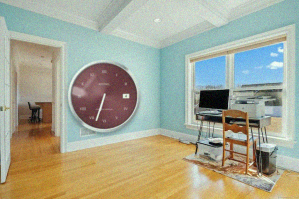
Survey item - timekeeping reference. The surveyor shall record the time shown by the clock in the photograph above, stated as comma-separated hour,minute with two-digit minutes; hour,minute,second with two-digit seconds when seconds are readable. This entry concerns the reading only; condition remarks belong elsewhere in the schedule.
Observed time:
6,33
